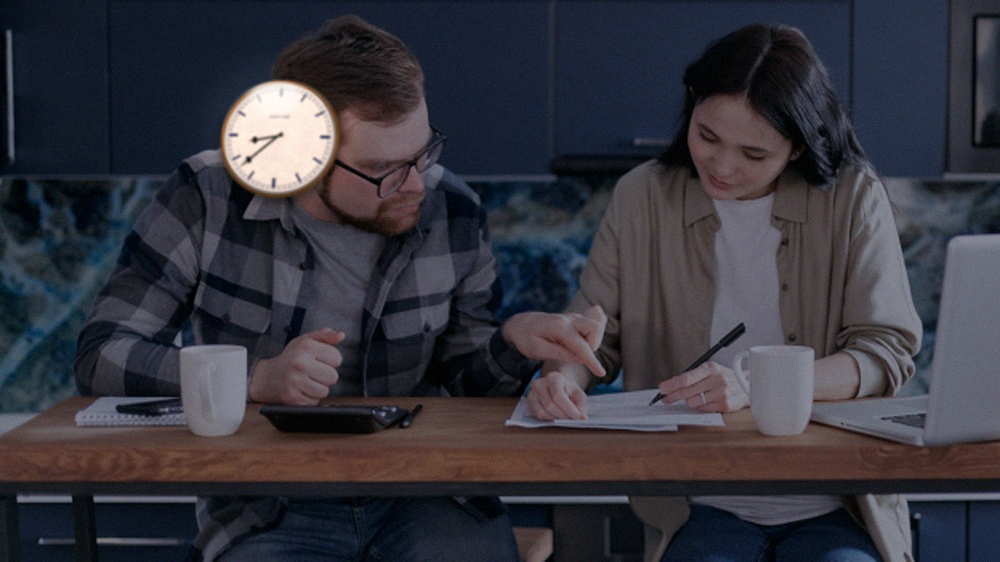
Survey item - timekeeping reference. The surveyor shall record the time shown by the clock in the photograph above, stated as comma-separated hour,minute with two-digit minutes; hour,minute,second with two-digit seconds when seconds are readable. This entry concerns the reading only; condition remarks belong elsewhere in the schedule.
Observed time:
8,38
